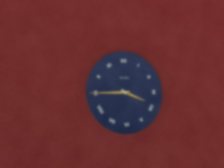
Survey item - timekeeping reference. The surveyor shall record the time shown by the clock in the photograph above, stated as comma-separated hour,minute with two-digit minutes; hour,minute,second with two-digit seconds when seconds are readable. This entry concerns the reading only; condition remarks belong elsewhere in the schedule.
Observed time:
3,45
